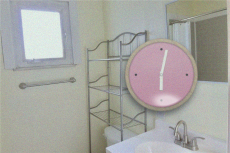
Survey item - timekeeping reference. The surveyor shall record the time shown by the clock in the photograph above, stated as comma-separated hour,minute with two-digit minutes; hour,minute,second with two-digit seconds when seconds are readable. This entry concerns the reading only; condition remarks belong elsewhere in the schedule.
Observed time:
6,02
